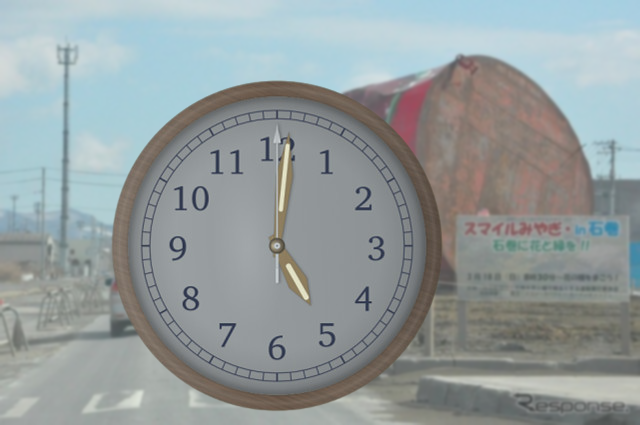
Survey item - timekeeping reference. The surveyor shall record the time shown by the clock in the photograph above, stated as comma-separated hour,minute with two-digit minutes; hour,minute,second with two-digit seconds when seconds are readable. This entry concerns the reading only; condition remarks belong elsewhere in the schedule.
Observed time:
5,01,00
